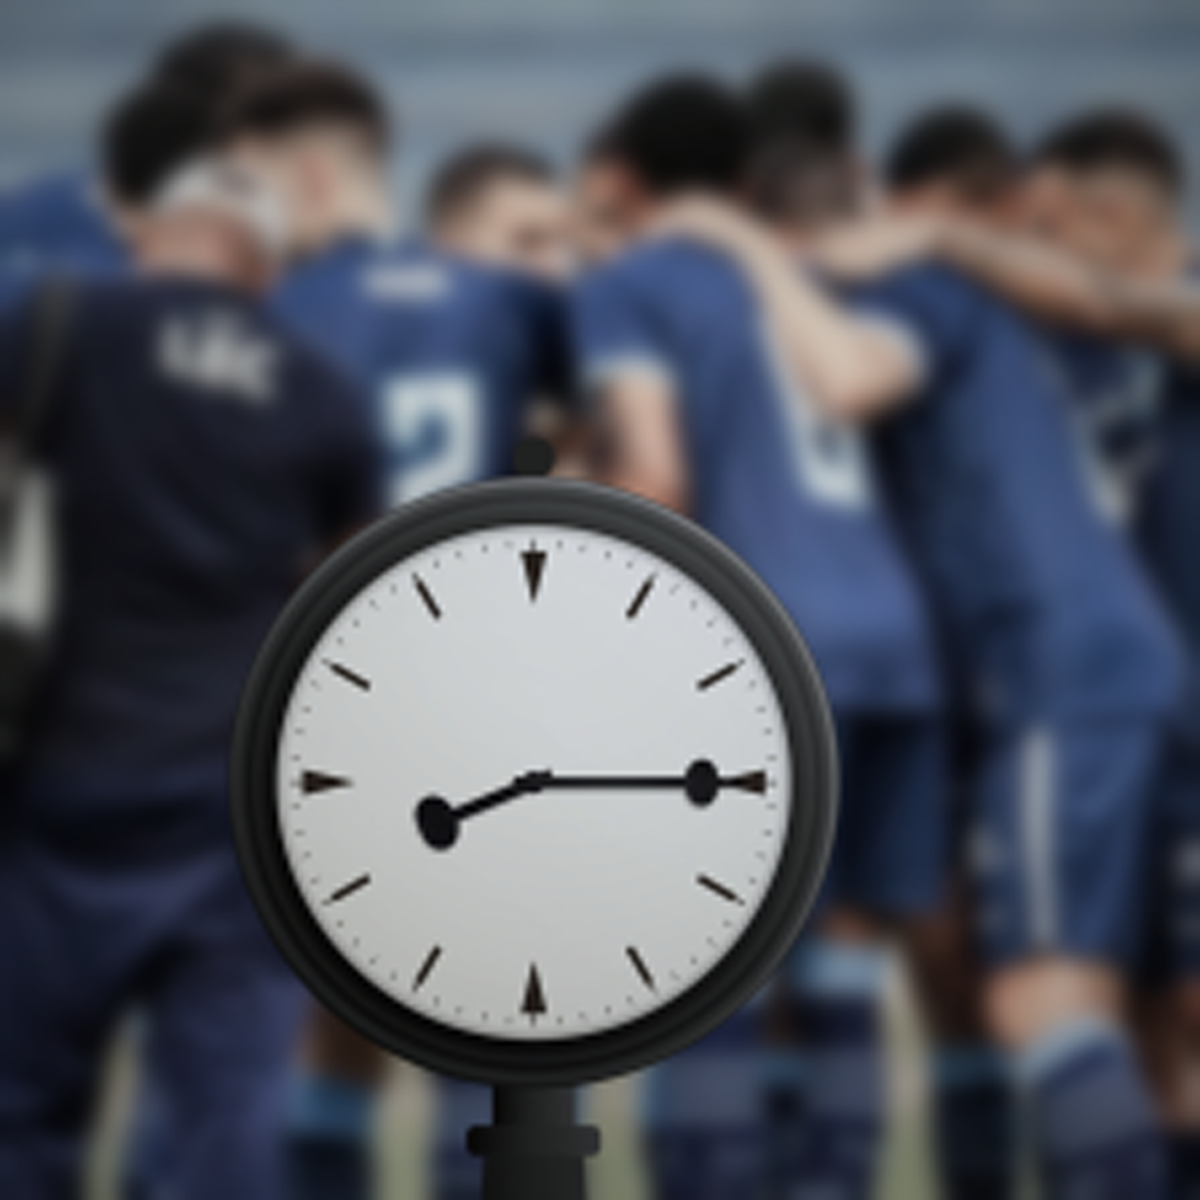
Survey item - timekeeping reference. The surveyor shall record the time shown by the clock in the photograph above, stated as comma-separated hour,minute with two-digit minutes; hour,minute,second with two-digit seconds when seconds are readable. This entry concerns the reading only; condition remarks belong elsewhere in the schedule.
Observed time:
8,15
